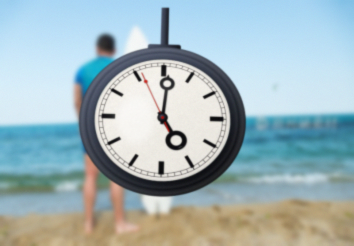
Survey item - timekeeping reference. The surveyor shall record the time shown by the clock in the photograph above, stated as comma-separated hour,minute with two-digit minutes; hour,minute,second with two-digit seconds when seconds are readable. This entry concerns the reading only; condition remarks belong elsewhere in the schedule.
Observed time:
5,00,56
